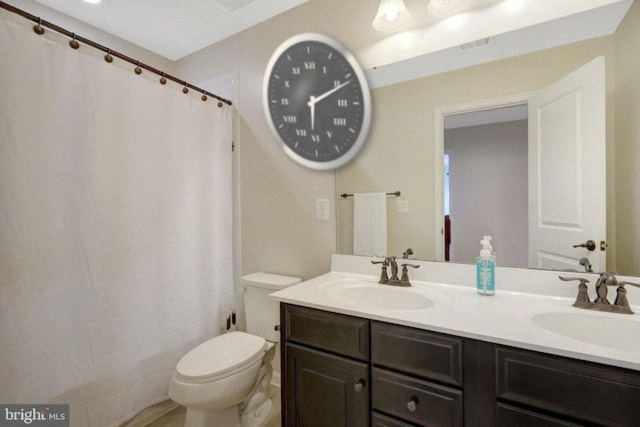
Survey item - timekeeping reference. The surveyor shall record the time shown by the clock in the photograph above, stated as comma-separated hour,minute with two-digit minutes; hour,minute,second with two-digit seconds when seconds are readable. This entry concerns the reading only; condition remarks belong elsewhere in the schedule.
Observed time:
6,11
